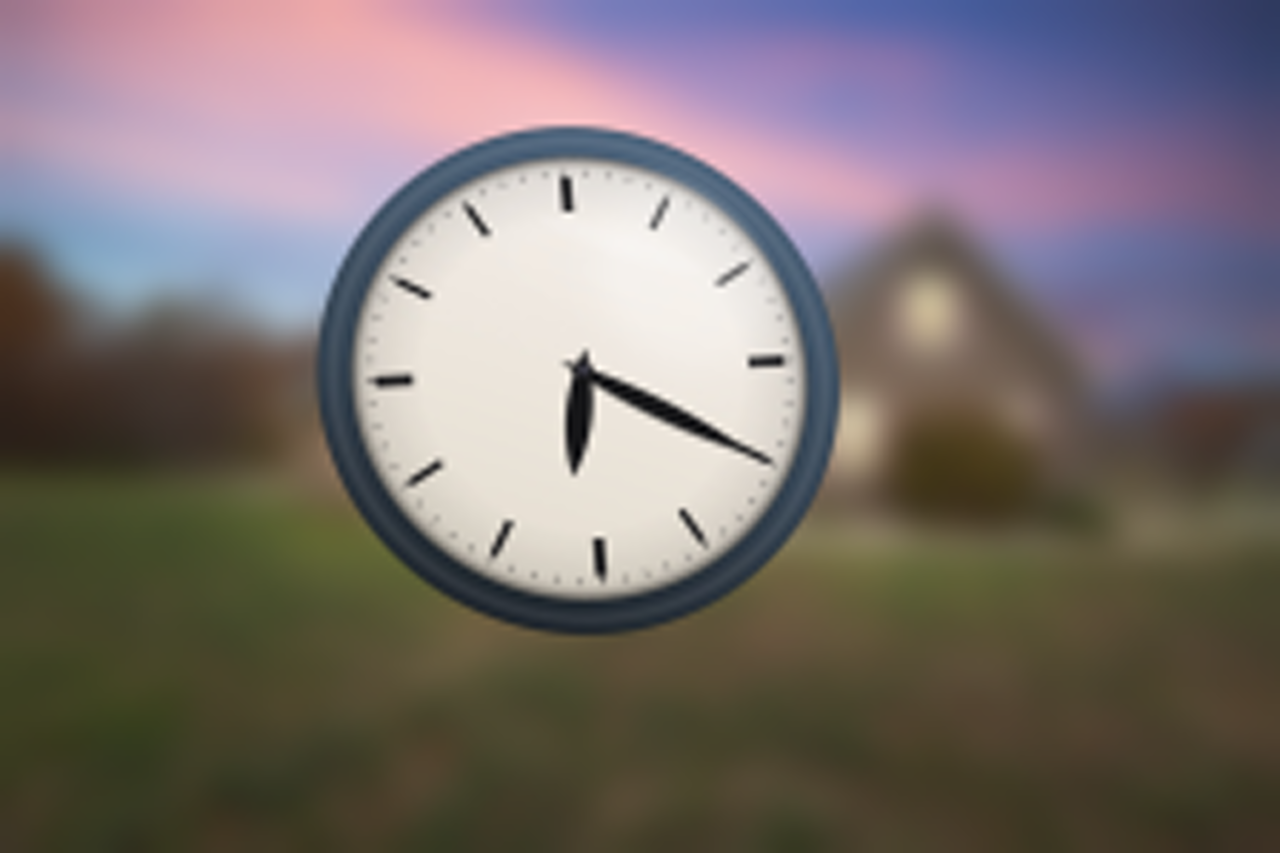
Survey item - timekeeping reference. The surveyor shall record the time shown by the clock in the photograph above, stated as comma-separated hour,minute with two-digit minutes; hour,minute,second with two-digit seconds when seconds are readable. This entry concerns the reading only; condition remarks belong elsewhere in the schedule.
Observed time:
6,20
